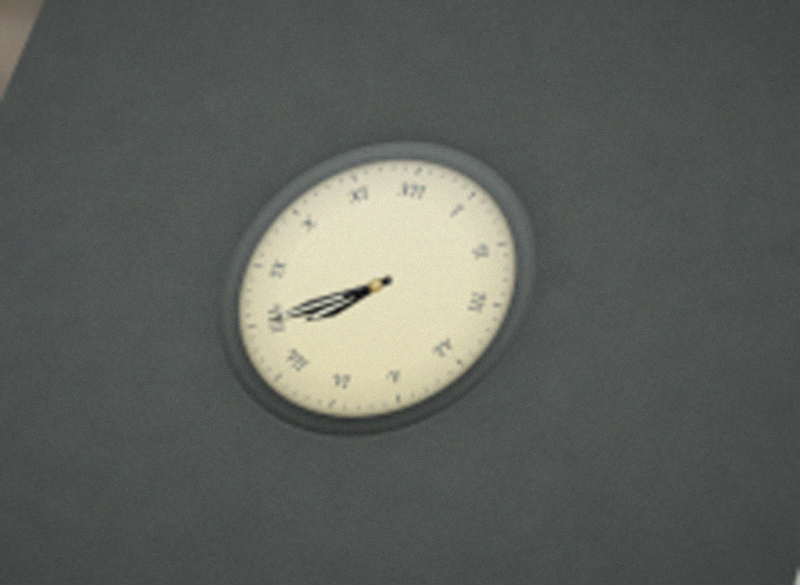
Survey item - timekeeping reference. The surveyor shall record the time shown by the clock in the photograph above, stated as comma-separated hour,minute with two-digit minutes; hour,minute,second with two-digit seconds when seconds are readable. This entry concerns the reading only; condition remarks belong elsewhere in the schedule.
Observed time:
7,40
